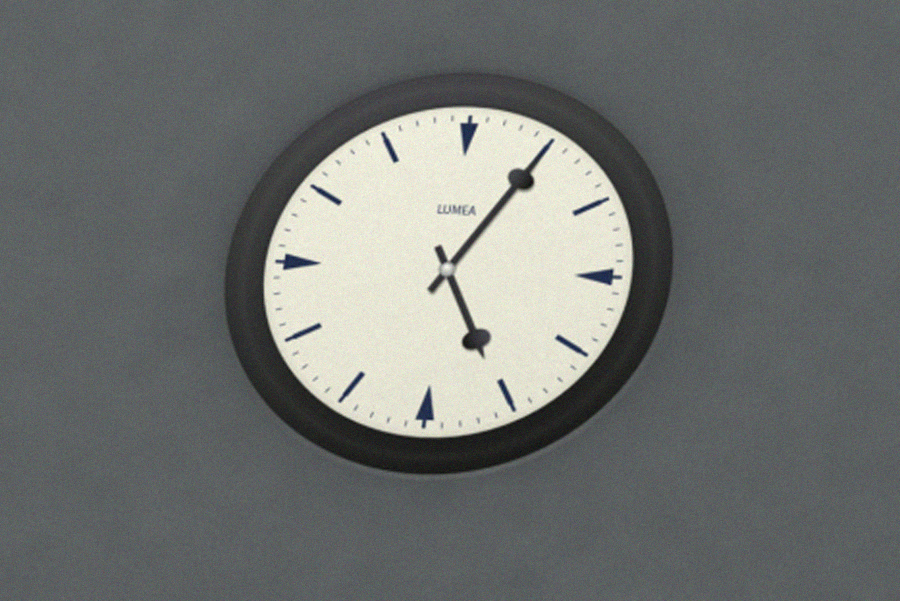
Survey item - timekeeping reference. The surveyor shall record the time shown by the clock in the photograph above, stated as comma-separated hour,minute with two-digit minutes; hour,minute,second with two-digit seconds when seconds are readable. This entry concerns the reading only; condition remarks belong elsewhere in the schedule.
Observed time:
5,05
